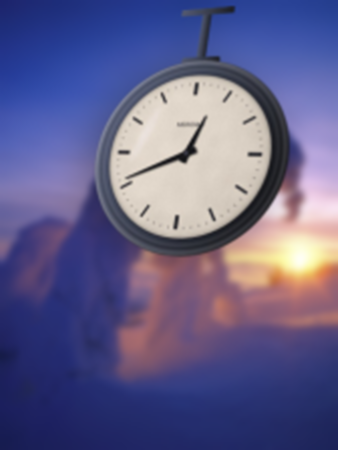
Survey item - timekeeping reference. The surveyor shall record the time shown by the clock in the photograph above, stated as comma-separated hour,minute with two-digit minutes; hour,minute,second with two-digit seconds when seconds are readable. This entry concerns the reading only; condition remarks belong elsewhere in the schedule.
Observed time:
12,41
